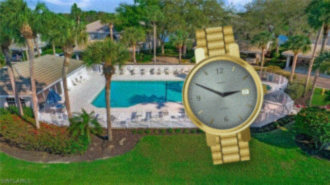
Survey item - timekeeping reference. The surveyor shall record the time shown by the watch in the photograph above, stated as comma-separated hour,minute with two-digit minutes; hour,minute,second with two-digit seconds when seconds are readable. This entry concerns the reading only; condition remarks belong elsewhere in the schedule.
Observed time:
2,50
